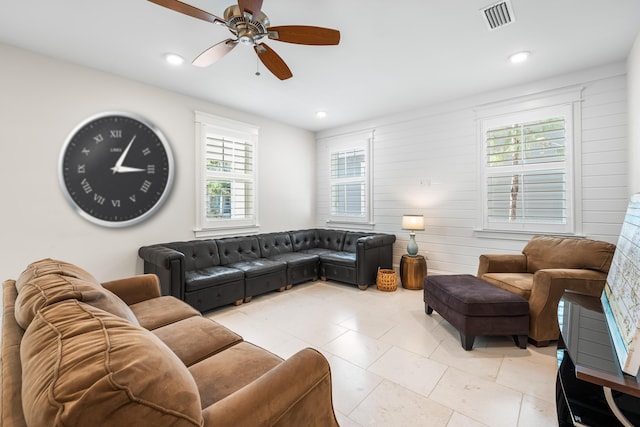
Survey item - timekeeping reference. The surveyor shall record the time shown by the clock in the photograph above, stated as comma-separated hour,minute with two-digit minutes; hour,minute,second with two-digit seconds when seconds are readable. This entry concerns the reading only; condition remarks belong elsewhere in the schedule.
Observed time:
3,05
